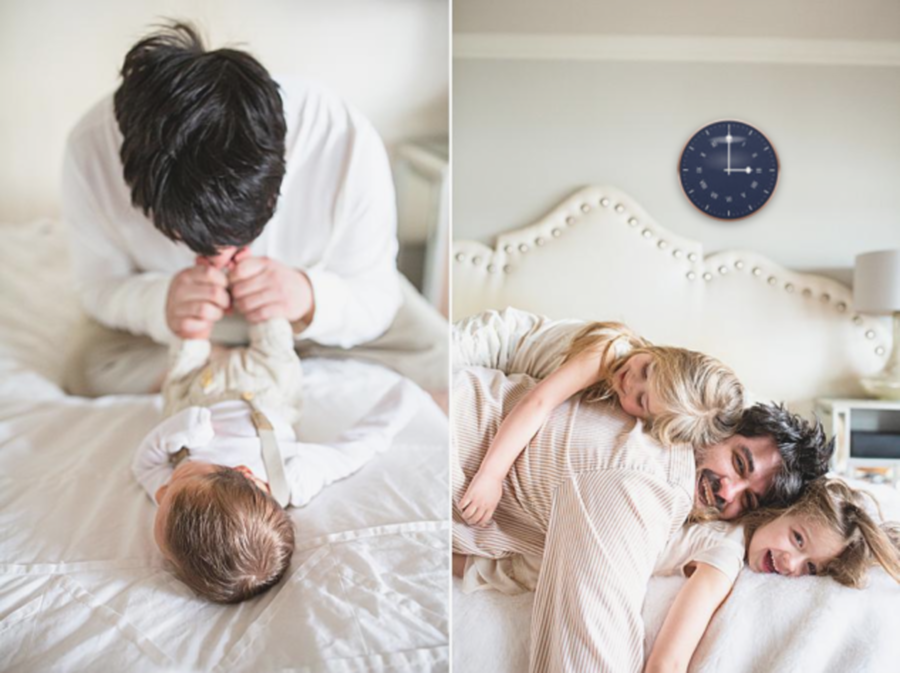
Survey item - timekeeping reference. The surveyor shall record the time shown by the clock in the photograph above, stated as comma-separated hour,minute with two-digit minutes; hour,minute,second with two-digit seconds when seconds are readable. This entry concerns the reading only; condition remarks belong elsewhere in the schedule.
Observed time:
3,00
